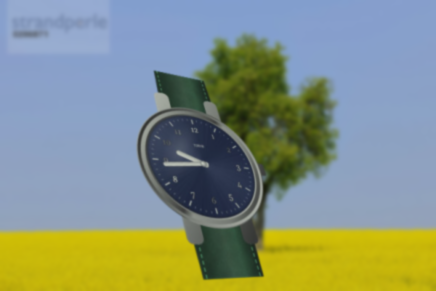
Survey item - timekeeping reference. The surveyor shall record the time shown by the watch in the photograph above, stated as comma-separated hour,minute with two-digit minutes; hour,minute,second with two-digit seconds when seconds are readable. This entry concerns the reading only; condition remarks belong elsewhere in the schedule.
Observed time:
9,44
